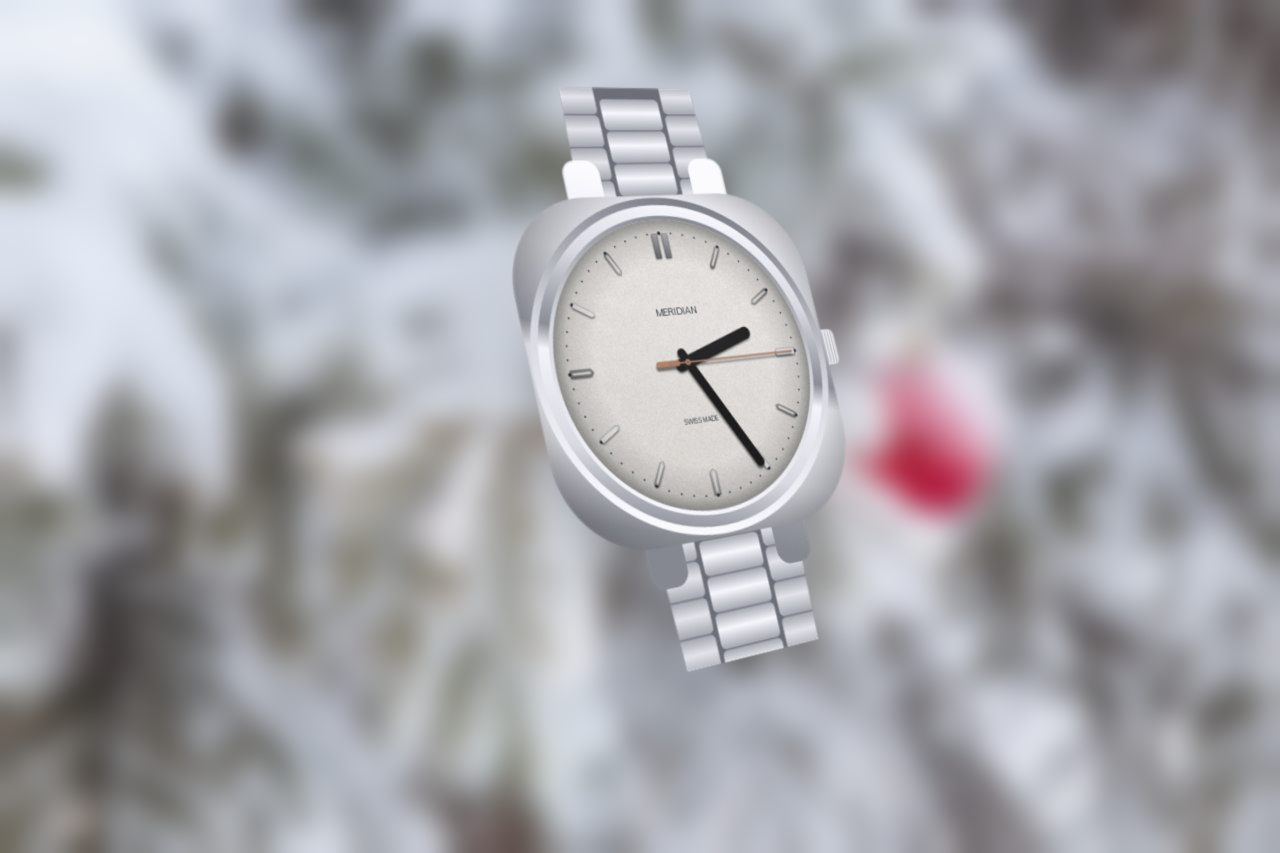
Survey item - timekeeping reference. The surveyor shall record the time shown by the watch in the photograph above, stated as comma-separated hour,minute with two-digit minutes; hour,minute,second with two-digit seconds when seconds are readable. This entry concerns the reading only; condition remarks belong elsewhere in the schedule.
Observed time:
2,25,15
